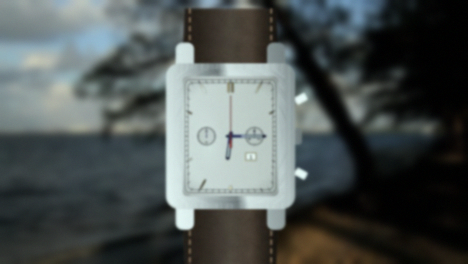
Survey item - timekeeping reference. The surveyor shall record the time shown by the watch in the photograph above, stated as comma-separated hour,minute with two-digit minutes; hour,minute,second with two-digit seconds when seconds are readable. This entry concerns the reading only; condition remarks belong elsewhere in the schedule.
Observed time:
6,15
